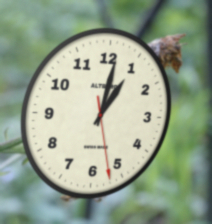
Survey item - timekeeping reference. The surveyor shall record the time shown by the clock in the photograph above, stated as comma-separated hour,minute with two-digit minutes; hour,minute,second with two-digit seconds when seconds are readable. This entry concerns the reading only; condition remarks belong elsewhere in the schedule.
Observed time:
1,01,27
